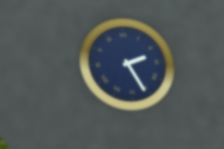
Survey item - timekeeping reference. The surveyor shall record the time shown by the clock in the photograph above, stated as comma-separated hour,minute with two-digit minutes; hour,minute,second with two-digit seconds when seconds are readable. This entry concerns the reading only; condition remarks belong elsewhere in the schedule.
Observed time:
2,26
